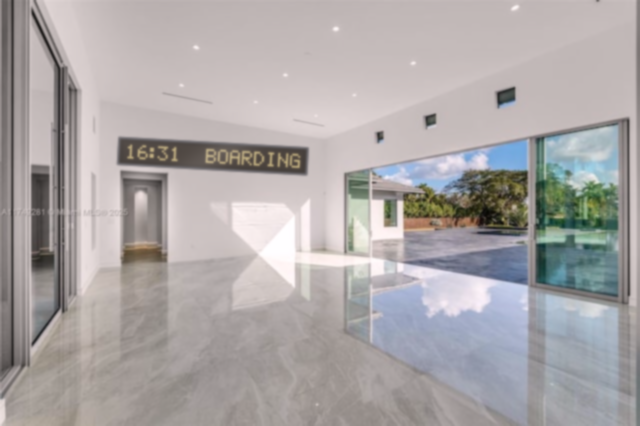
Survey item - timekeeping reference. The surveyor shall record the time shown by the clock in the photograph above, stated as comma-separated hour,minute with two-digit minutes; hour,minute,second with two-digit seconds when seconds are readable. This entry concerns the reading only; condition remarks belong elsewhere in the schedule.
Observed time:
16,31
